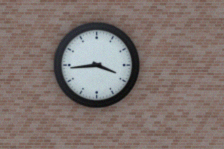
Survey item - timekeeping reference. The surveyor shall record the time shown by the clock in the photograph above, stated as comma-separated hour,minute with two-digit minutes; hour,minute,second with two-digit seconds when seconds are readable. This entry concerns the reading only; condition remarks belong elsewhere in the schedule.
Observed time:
3,44
